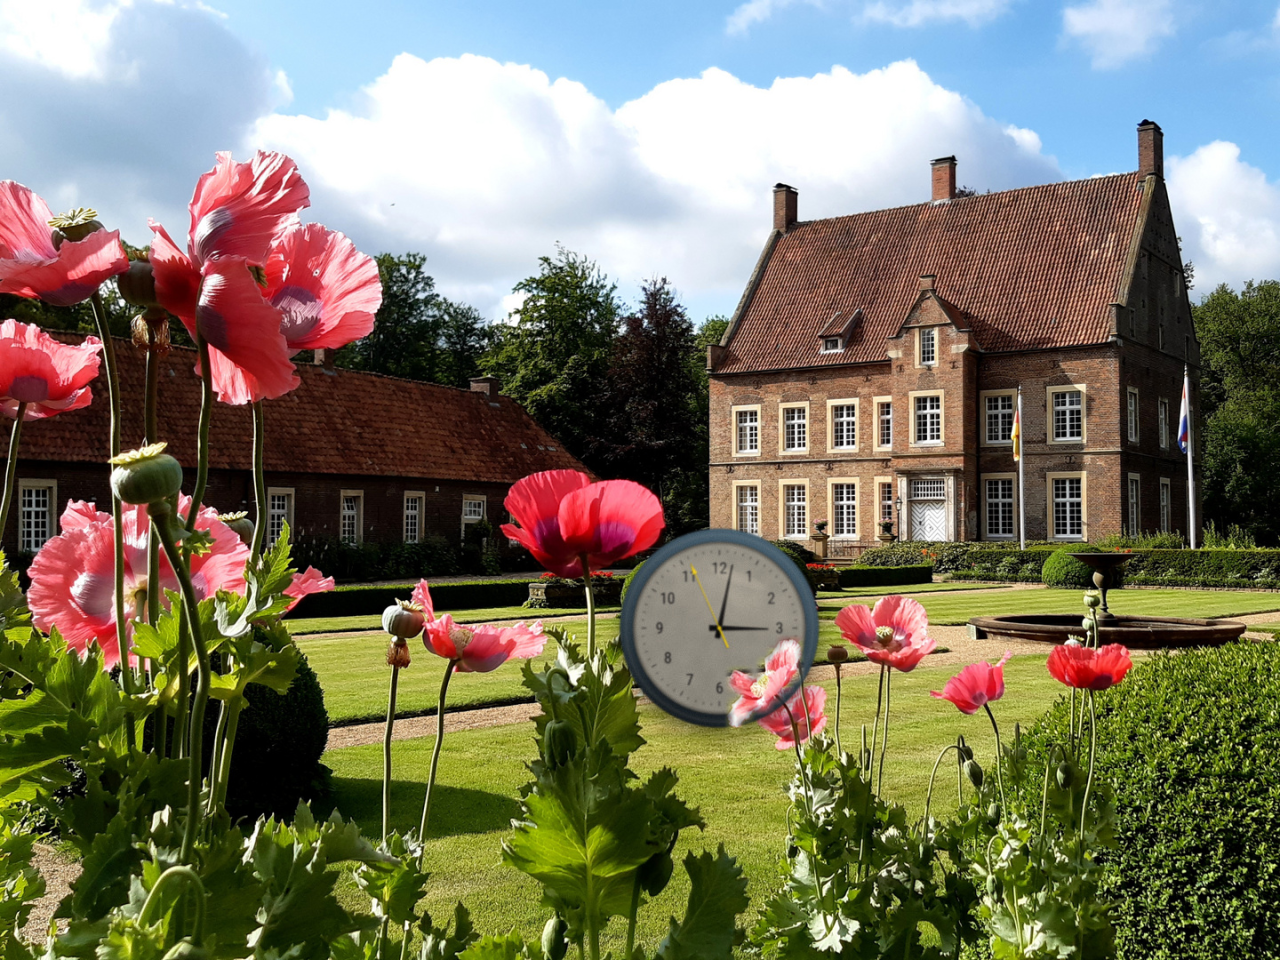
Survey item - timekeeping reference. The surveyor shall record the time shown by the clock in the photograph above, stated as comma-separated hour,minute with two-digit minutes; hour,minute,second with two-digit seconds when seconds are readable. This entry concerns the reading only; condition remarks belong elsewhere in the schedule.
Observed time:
3,01,56
